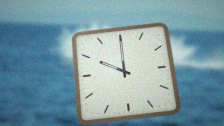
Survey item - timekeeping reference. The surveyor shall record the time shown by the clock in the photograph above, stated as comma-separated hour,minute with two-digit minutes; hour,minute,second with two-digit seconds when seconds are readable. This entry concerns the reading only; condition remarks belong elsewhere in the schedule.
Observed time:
10,00
